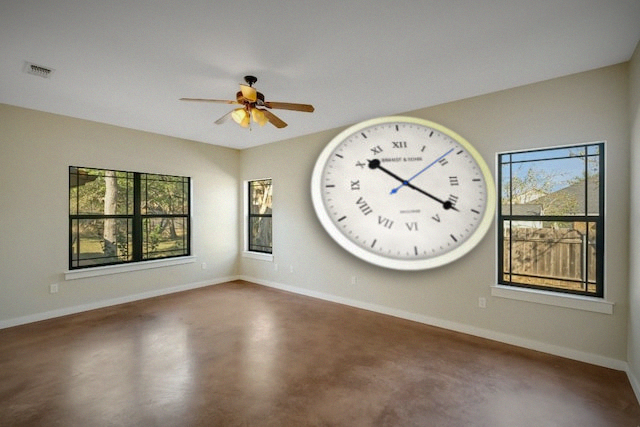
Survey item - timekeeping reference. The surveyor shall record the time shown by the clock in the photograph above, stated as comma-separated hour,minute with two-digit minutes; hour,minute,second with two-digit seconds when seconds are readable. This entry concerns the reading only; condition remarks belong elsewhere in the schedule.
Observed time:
10,21,09
